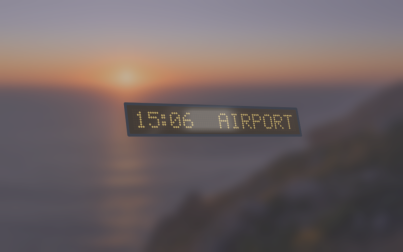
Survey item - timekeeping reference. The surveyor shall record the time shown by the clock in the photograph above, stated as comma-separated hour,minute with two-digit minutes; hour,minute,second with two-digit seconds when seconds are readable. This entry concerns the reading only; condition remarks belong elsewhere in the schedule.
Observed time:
15,06
